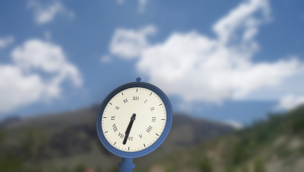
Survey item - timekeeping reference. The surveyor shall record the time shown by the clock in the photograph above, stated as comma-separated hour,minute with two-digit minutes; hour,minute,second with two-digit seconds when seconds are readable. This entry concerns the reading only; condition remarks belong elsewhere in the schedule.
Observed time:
6,32
